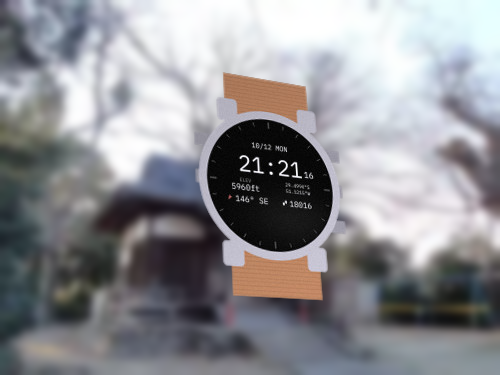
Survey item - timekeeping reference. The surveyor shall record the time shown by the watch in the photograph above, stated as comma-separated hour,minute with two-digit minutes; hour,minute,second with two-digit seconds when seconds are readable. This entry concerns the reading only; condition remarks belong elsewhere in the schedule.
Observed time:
21,21,16
